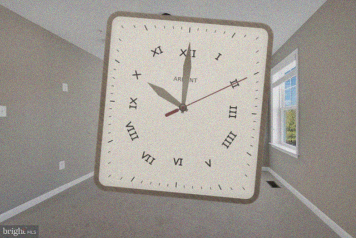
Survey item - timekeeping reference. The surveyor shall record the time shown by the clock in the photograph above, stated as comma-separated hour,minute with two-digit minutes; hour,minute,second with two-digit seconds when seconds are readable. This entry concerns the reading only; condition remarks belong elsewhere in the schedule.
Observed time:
10,00,10
